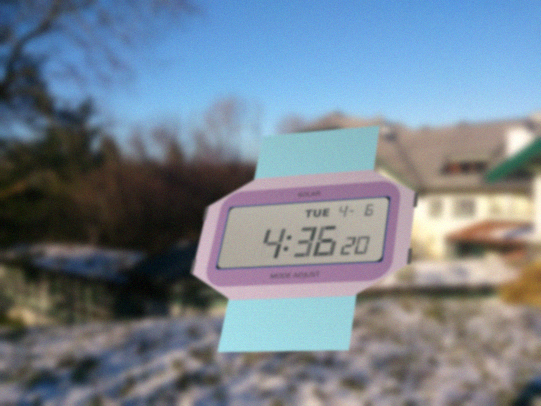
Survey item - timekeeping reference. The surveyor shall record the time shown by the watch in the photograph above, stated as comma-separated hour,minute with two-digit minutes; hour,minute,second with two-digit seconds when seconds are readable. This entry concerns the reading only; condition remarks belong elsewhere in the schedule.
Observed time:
4,36,20
